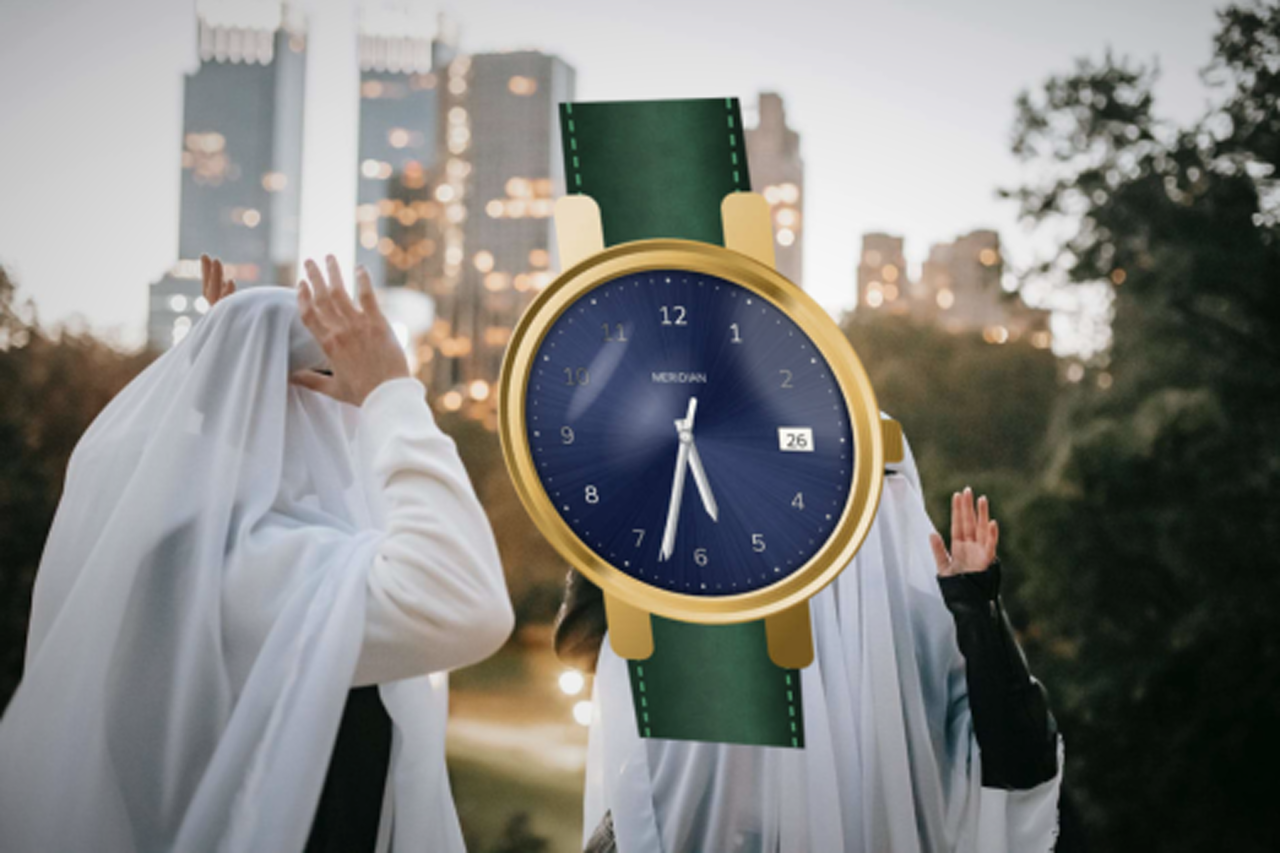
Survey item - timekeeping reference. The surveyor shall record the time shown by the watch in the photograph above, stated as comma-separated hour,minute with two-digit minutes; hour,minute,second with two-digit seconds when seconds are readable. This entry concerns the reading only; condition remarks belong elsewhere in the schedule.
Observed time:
5,32,33
